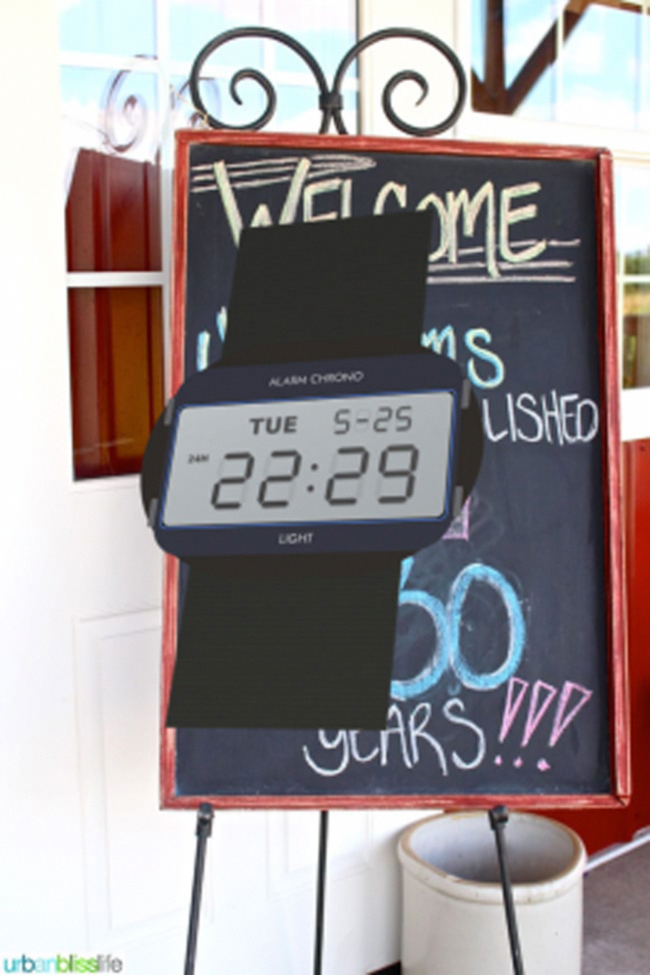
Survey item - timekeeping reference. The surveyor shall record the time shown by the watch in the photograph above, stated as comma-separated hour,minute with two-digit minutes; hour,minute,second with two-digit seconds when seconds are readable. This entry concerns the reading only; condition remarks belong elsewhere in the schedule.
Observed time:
22,29
